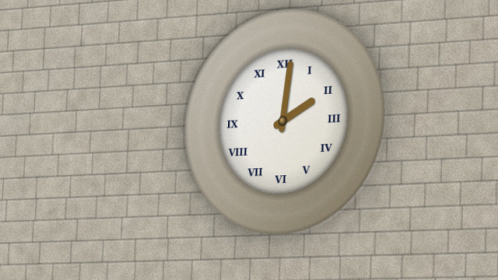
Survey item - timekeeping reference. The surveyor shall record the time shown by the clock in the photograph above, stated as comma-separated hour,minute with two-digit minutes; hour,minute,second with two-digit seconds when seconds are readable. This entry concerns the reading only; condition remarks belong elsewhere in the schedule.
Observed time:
2,01
